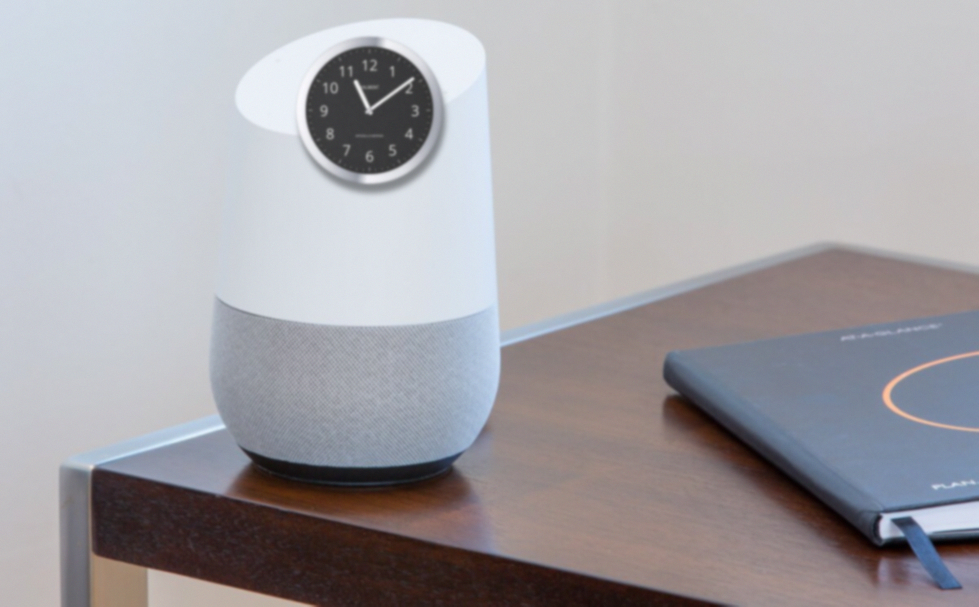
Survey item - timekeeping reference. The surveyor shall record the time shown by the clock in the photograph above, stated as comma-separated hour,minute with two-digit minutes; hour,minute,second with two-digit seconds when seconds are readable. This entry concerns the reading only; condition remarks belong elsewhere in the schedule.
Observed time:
11,09
